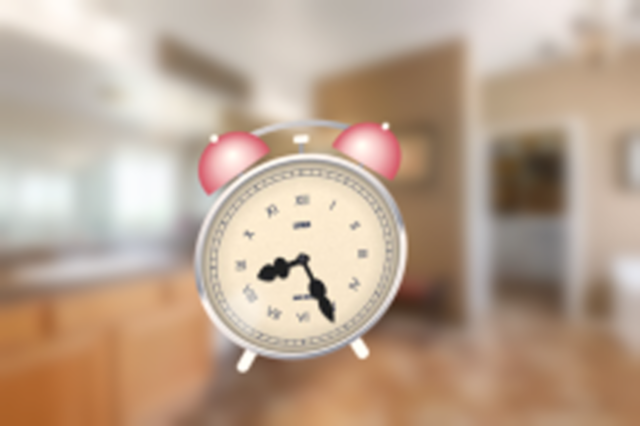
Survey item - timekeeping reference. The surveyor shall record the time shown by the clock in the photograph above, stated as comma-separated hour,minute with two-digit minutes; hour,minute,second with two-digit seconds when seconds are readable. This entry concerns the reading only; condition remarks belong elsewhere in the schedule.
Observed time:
8,26
